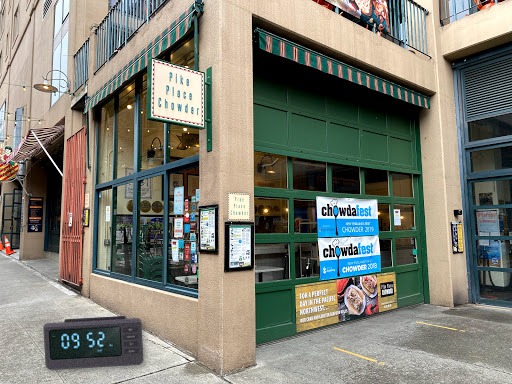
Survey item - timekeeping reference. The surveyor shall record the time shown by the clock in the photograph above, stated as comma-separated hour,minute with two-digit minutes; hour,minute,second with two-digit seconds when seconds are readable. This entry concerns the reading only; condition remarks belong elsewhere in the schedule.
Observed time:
9,52
